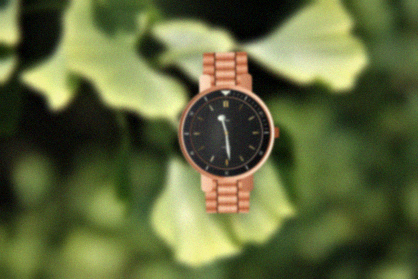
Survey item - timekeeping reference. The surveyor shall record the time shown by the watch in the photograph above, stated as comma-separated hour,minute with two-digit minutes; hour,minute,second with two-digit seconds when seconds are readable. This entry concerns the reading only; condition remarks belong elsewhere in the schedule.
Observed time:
11,29
